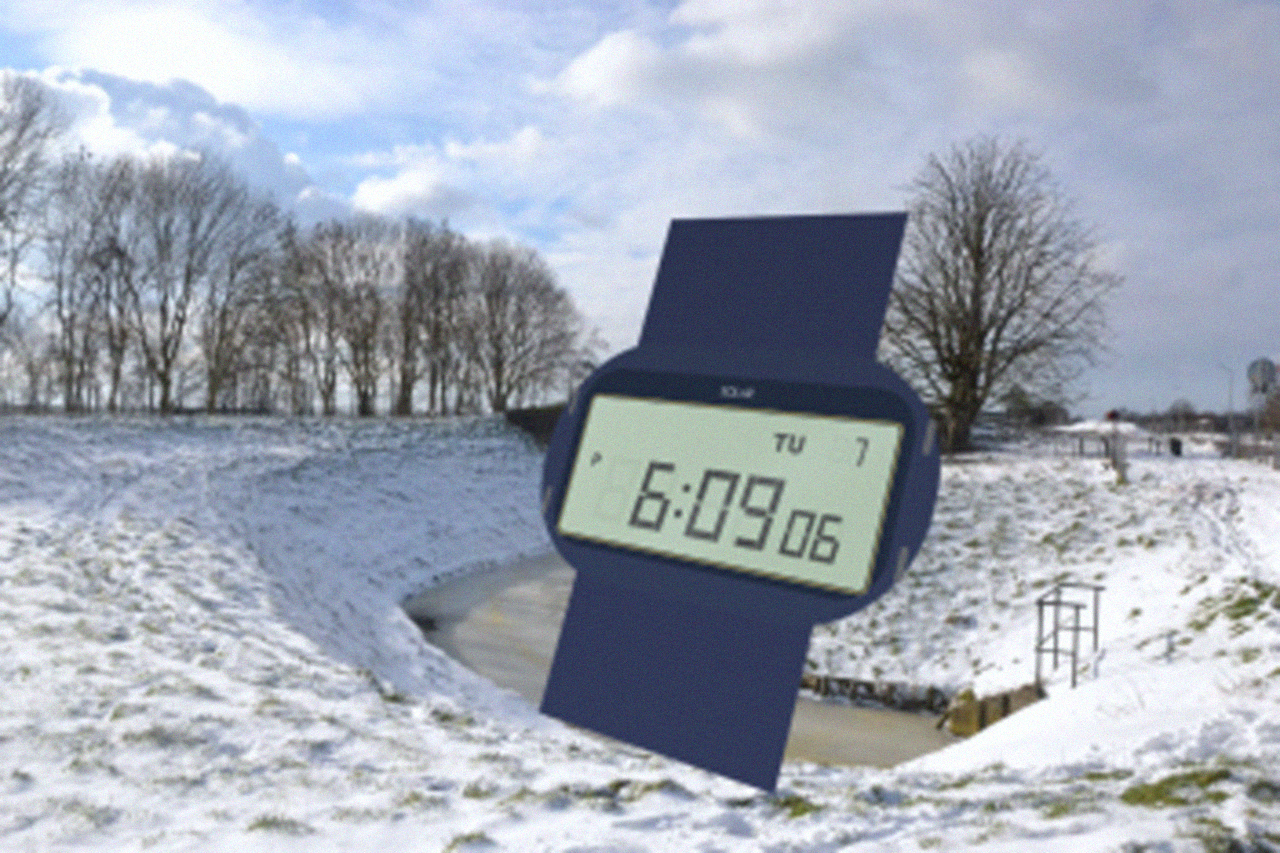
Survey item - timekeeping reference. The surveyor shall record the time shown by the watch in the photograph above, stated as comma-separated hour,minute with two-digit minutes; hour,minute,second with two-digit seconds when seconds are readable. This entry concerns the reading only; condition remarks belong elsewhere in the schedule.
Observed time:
6,09,06
